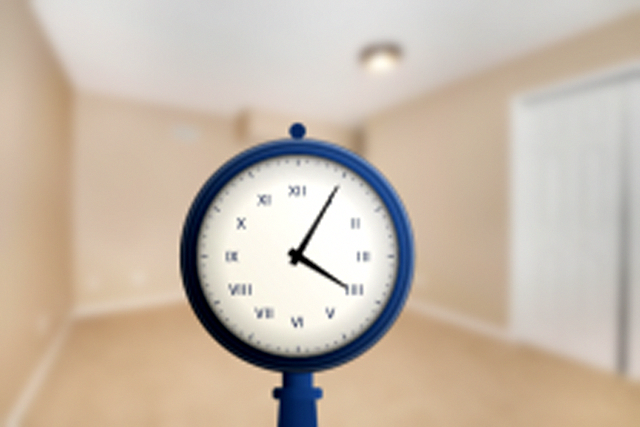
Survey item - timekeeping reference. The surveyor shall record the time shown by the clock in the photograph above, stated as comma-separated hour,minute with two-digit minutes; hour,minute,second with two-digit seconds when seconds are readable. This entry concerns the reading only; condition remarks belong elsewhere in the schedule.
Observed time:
4,05
